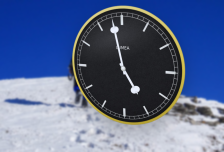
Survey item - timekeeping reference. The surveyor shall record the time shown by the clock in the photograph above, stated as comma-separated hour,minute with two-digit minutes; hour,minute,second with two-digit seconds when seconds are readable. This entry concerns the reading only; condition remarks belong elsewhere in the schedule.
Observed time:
4,58
